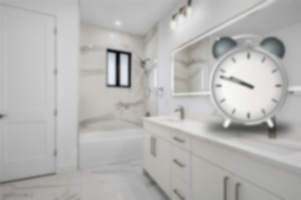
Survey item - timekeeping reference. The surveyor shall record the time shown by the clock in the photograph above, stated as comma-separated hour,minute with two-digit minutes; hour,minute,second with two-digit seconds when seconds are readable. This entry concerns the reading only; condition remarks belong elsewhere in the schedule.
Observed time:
9,48
